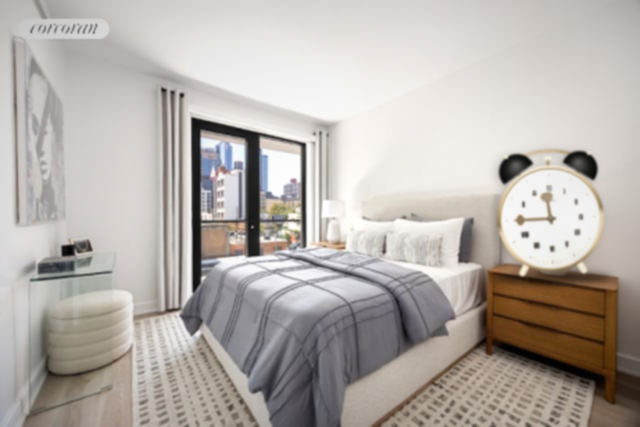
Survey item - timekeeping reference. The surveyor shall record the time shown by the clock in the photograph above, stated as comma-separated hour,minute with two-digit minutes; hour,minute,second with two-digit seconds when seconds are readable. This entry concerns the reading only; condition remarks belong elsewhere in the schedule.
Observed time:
11,45
